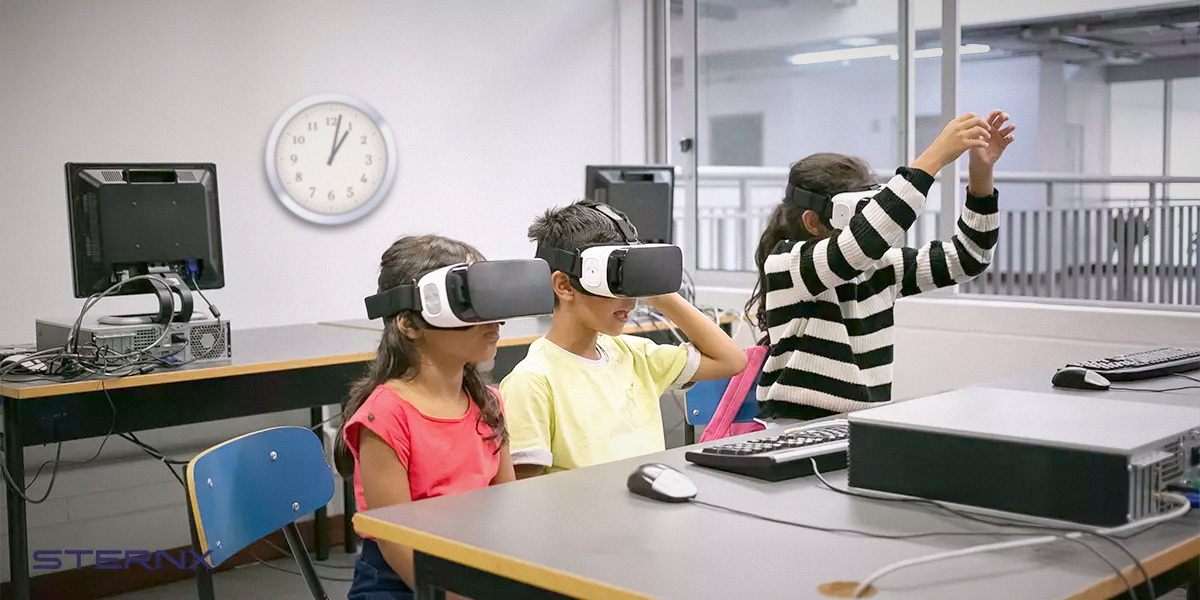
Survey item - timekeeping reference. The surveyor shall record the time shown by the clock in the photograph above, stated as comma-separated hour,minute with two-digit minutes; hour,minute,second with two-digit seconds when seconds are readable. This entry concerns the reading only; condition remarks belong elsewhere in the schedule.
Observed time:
1,02
